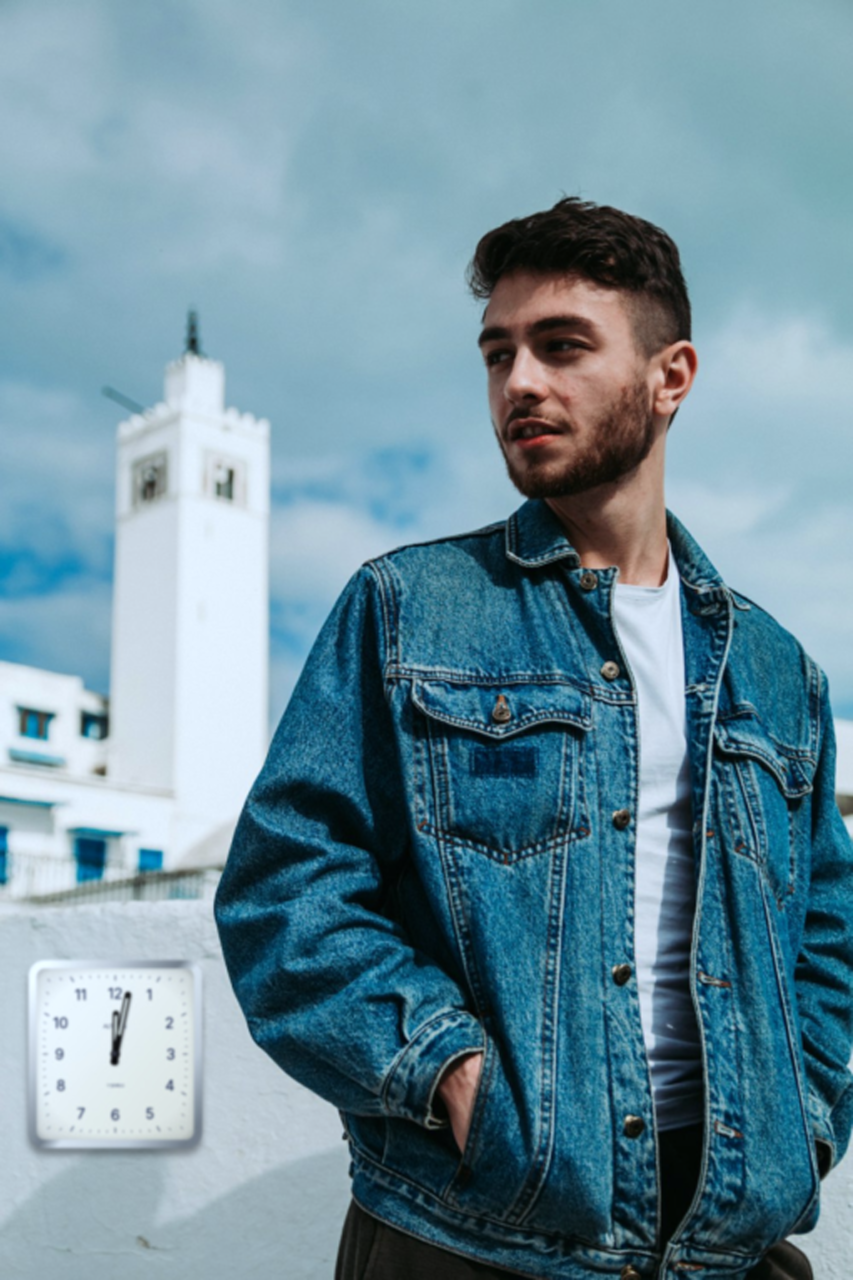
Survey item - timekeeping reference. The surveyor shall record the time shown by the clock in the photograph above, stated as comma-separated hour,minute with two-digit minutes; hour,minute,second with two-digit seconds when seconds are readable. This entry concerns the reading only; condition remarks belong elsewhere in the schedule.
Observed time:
12,02
